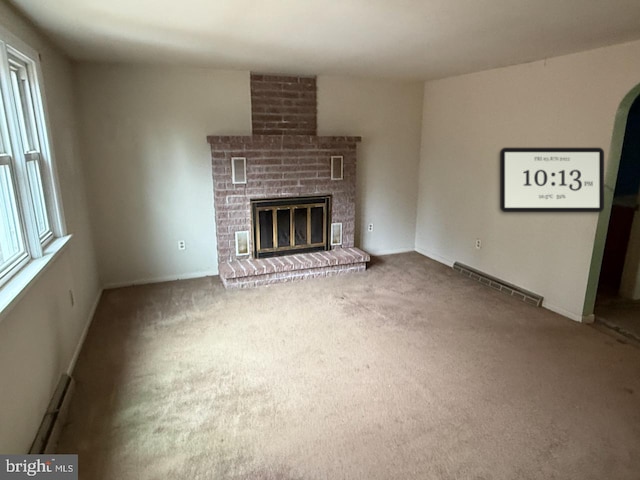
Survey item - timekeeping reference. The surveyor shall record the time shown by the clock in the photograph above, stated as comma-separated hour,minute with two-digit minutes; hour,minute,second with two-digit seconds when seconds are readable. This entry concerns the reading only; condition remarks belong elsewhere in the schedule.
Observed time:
10,13
